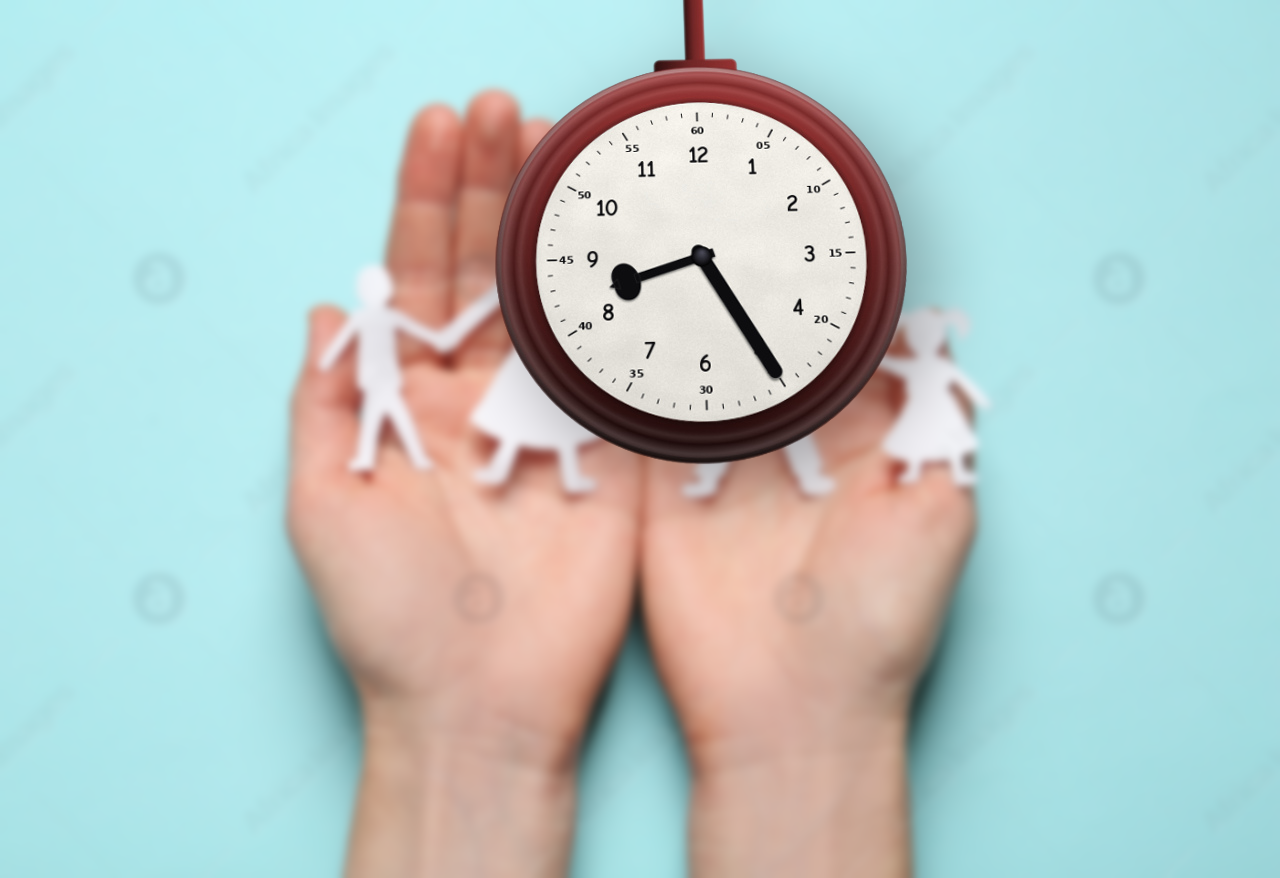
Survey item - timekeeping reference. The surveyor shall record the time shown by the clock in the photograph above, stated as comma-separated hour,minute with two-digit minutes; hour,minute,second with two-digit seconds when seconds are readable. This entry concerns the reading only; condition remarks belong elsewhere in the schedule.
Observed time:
8,25
